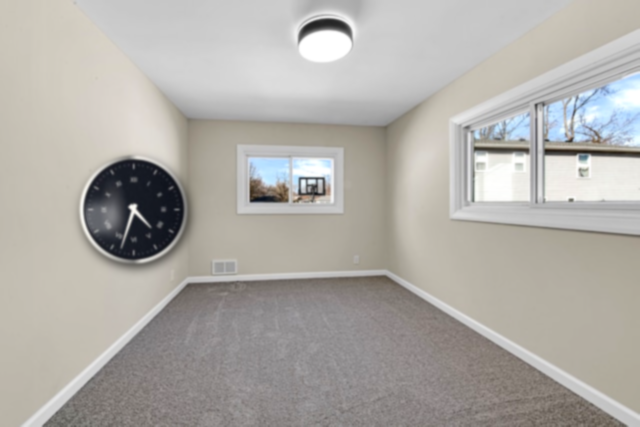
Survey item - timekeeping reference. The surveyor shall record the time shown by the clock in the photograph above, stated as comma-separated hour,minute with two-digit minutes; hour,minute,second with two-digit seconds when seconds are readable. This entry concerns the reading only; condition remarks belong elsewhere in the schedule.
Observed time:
4,33
